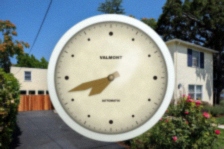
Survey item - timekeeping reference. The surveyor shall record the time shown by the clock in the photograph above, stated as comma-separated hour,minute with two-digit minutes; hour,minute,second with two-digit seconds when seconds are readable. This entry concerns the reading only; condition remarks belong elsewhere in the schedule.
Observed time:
7,42
